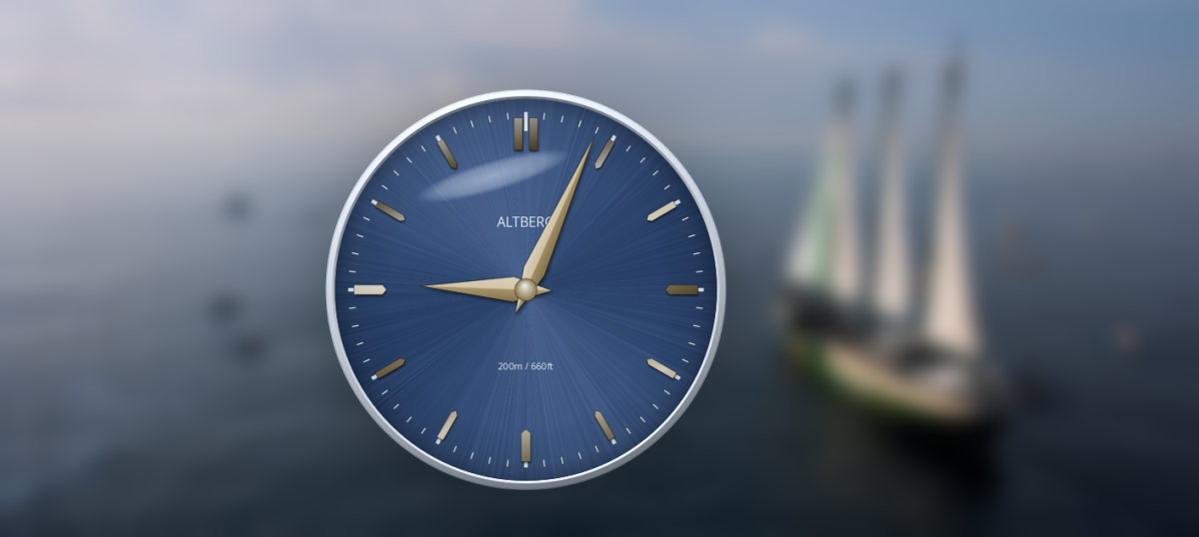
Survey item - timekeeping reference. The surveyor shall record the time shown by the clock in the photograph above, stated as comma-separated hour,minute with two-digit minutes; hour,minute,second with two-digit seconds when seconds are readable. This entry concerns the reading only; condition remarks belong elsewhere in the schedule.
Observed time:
9,04
